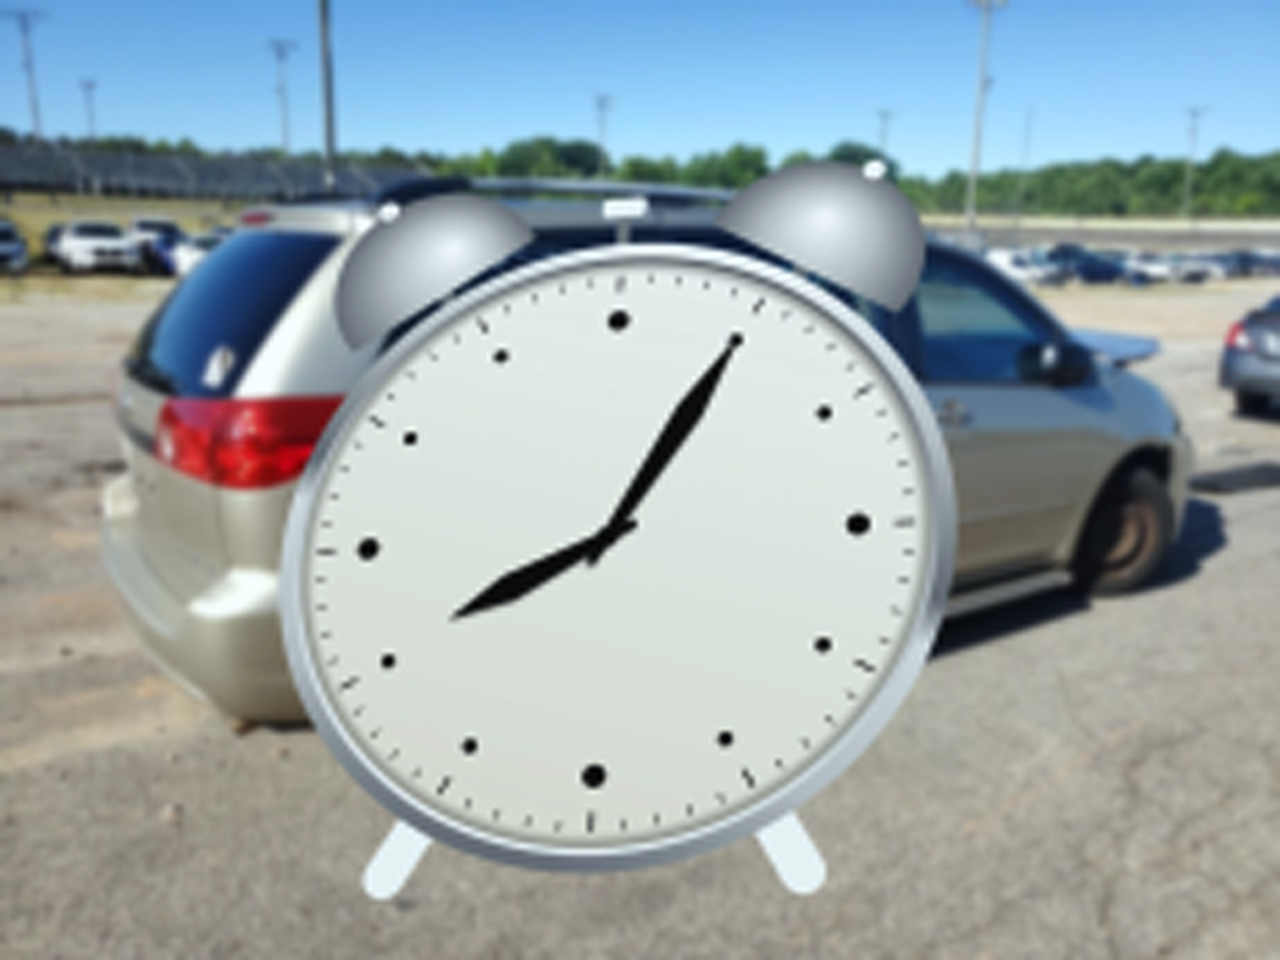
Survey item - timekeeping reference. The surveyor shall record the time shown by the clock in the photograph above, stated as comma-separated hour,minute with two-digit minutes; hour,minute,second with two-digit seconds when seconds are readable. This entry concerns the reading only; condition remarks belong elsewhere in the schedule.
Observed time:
8,05
